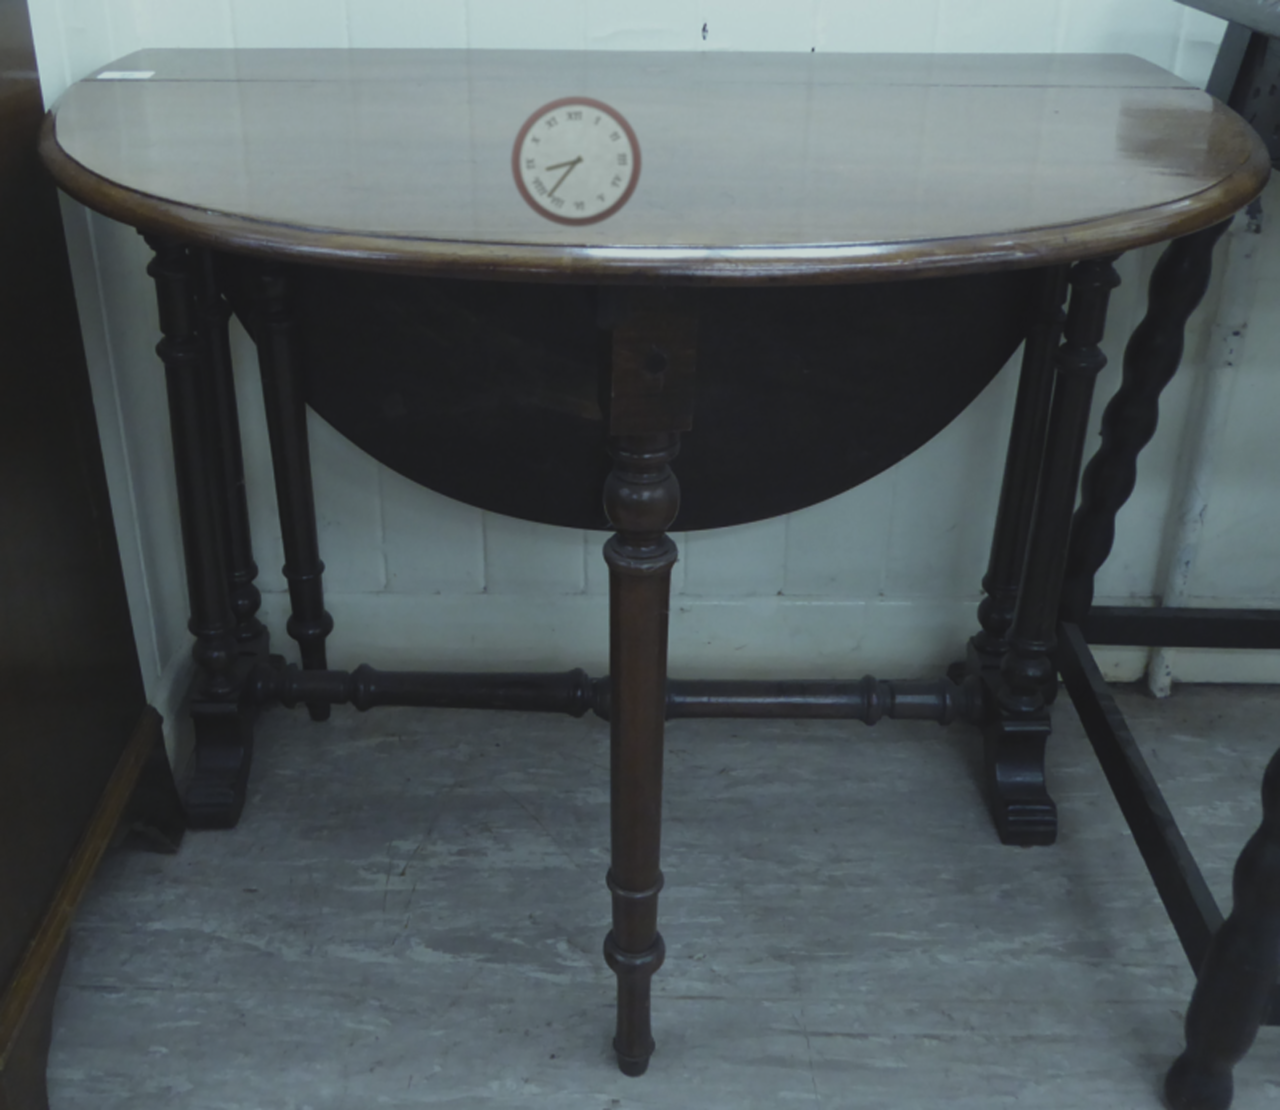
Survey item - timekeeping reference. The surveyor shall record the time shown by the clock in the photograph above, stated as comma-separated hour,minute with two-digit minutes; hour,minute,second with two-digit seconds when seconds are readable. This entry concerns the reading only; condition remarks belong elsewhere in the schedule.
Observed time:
8,37
